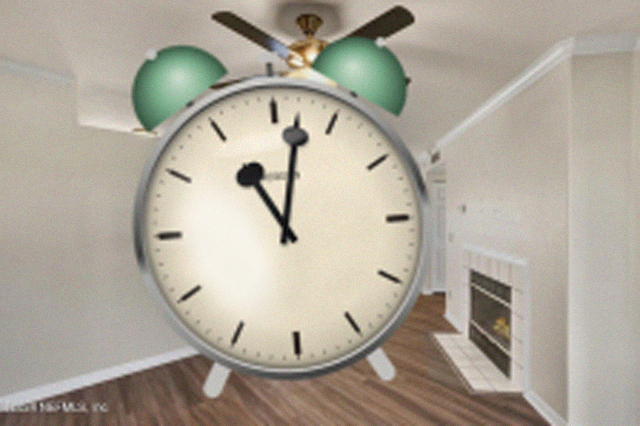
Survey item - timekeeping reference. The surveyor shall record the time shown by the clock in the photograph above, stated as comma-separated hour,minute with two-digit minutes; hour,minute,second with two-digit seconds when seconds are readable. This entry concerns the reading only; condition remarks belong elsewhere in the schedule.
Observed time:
11,02
